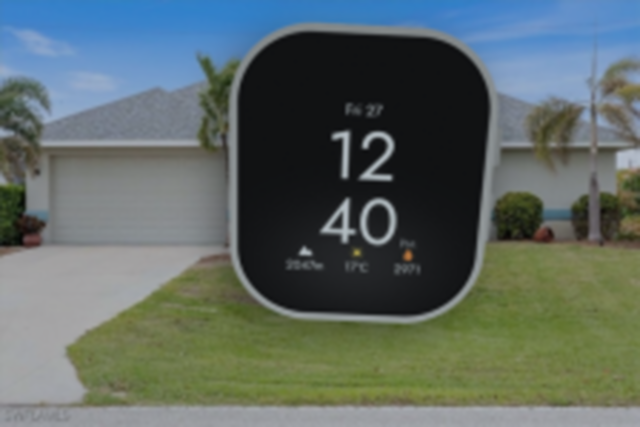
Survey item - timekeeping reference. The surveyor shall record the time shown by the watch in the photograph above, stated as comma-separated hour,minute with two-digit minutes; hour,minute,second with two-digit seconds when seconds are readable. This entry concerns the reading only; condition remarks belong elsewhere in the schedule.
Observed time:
12,40
